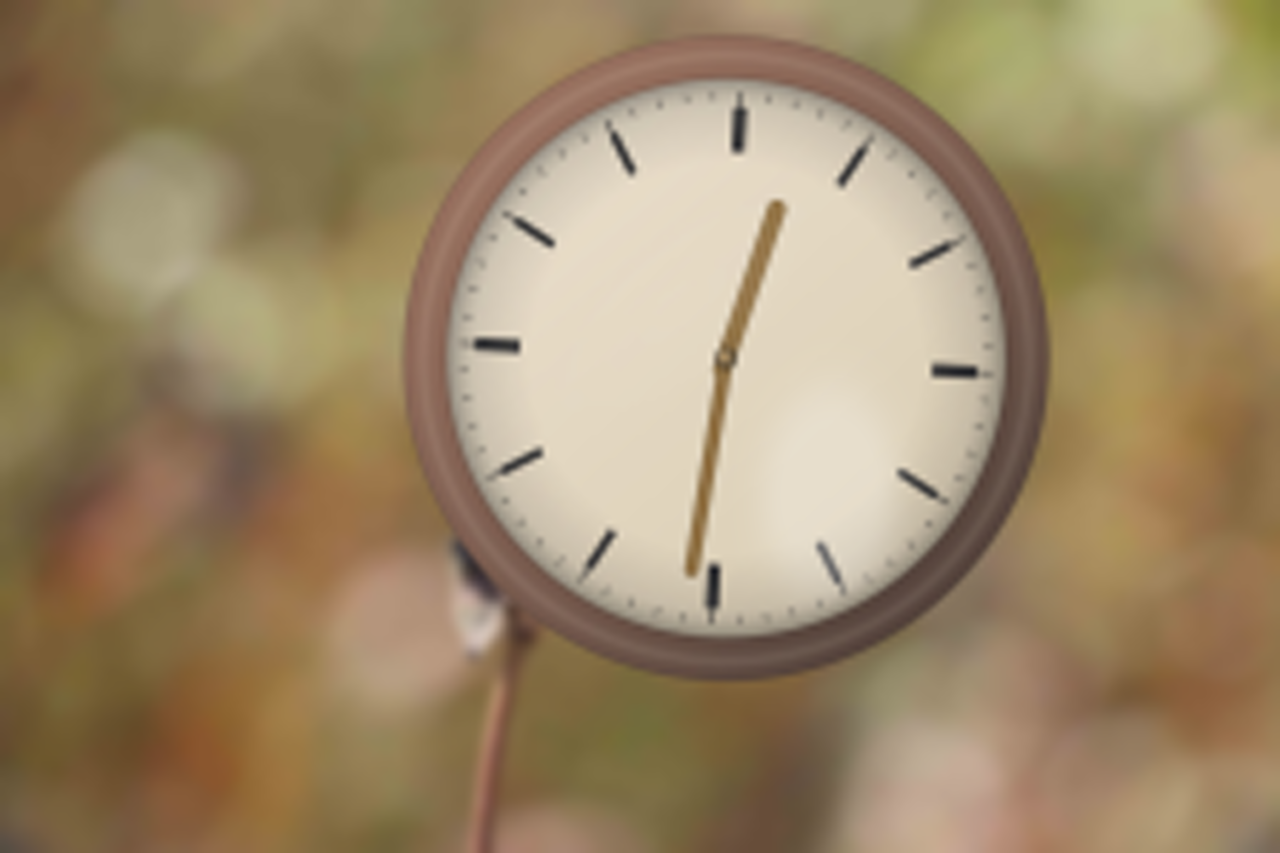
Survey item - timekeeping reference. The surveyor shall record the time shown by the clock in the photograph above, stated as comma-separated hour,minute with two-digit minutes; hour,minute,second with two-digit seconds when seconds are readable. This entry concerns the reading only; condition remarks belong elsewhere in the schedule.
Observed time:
12,31
